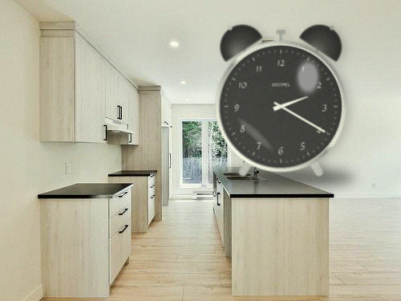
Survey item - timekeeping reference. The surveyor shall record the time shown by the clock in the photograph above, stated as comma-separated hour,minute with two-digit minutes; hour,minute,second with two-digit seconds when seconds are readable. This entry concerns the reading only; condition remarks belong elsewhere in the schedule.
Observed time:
2,20
